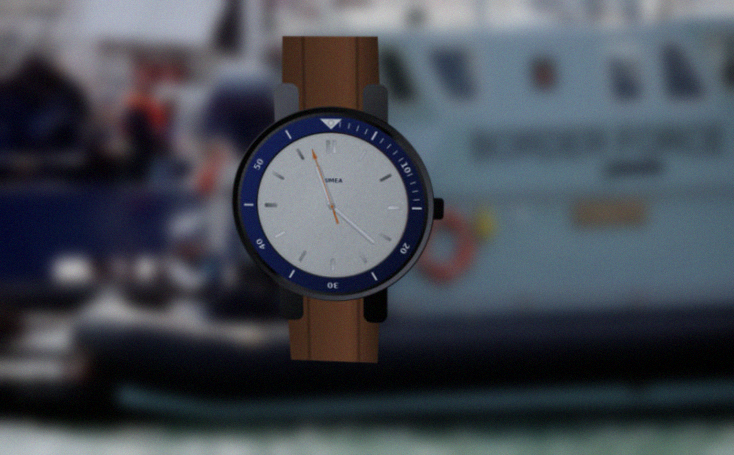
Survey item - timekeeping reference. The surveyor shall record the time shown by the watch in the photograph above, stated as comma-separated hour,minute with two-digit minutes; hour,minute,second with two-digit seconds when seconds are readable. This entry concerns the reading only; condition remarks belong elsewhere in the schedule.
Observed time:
11,21,57
